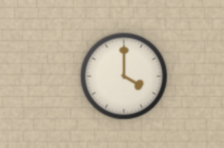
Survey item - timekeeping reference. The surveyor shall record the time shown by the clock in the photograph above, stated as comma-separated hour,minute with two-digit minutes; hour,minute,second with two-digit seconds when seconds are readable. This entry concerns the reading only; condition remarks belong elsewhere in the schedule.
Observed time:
4,00
